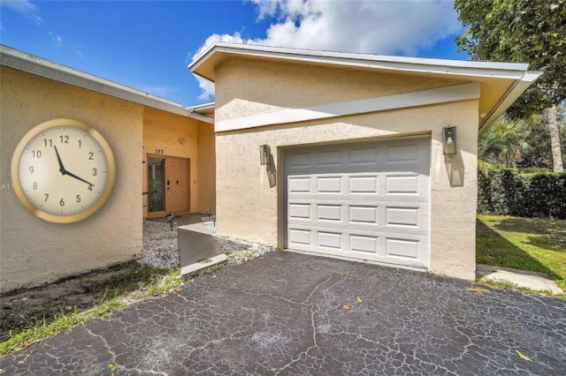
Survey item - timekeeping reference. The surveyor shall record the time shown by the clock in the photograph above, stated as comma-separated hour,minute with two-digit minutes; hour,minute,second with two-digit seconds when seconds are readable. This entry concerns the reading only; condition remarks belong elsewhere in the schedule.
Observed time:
11,19
